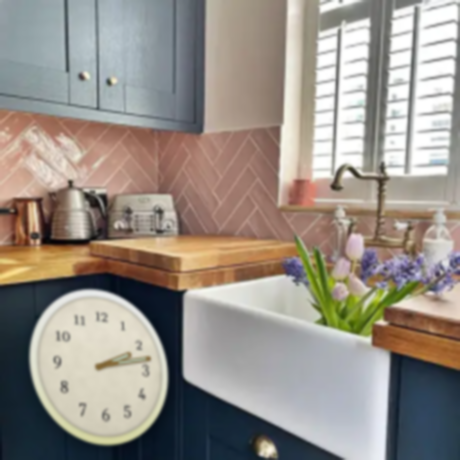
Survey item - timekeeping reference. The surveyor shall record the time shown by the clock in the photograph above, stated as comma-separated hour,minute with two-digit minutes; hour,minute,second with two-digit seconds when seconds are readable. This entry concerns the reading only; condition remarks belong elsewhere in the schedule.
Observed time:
2,13
